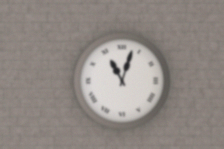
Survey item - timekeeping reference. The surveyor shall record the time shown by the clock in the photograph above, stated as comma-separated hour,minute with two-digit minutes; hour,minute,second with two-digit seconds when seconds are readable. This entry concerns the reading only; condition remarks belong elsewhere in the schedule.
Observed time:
11,03
